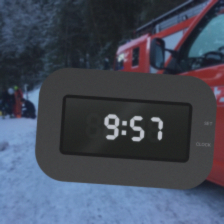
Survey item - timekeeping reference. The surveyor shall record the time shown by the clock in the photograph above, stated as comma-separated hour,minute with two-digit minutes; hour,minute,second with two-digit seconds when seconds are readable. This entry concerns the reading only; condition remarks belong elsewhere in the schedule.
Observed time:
9,57
